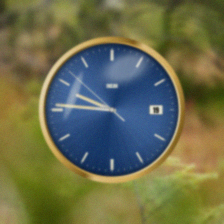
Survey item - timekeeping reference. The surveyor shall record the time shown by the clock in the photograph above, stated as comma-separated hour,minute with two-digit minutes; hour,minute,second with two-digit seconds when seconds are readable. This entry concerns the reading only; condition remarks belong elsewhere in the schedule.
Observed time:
9,45,52
